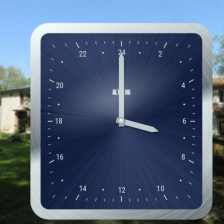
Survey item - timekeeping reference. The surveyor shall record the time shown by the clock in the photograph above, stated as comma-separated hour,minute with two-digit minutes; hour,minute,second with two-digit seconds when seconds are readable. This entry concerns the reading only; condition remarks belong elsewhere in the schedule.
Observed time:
7,00
